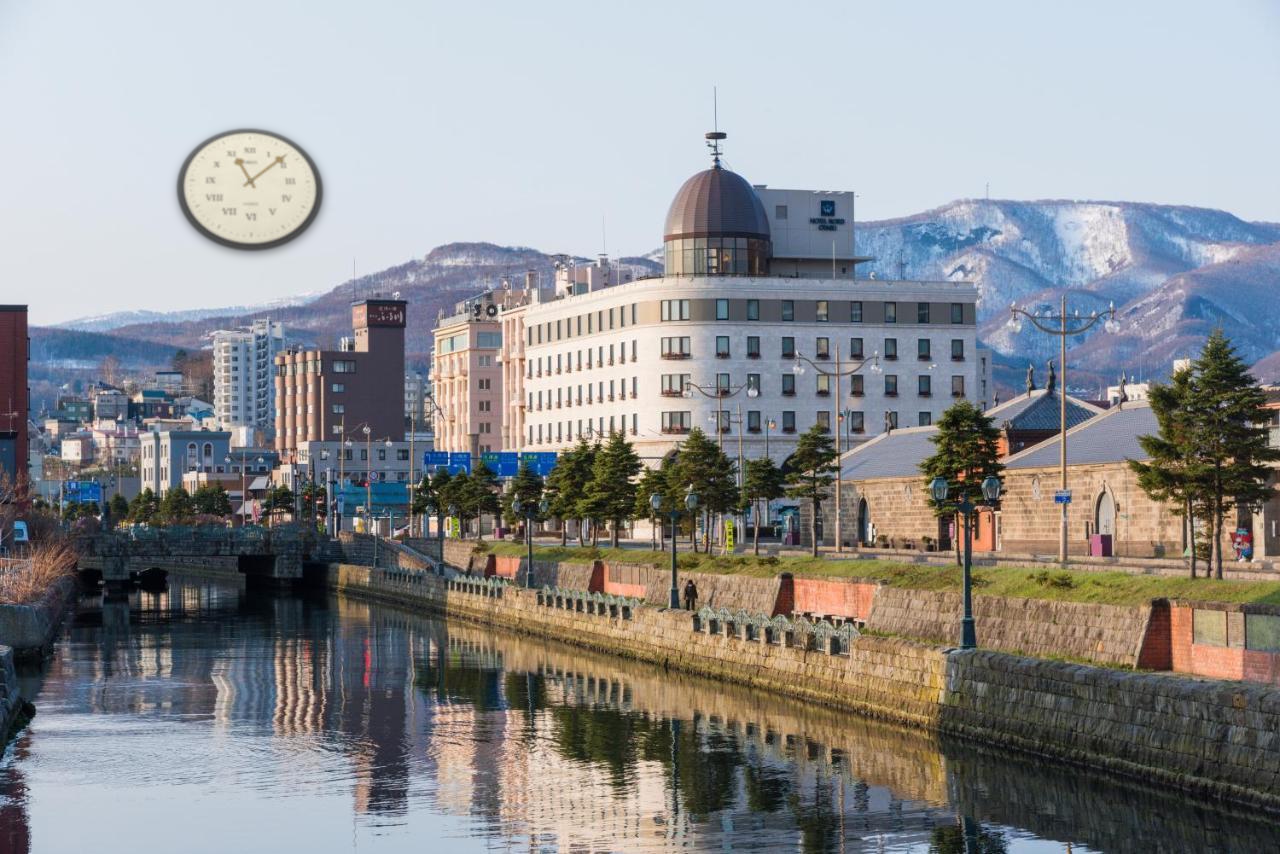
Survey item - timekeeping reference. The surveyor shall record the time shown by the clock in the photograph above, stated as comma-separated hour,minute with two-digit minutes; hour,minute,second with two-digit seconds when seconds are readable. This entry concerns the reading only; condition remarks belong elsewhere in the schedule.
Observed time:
11,08
